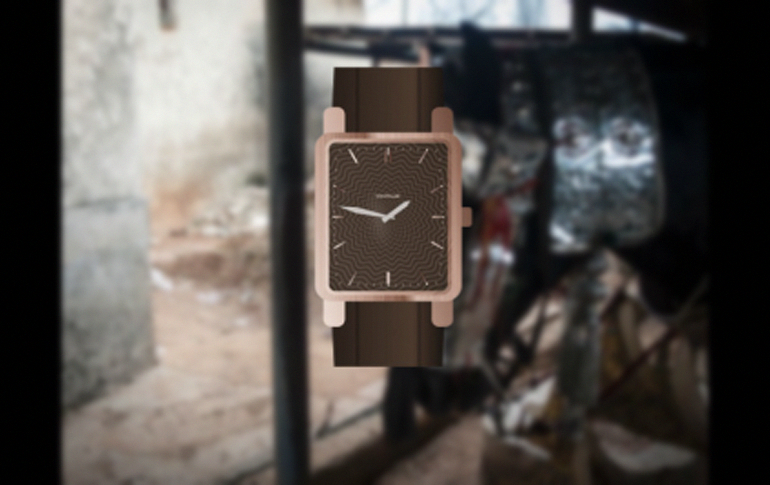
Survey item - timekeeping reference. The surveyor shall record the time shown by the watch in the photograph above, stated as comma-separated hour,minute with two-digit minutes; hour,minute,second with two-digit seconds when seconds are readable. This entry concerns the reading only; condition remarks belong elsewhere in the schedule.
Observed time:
1,47
